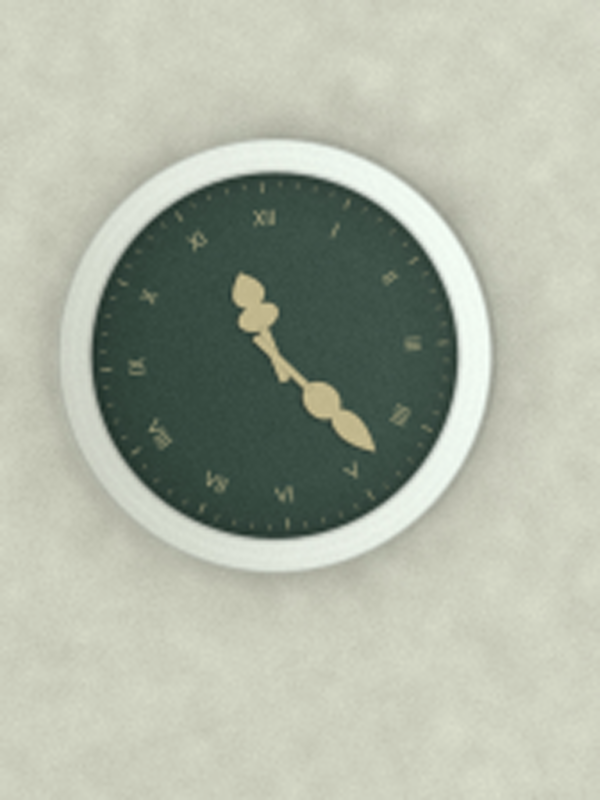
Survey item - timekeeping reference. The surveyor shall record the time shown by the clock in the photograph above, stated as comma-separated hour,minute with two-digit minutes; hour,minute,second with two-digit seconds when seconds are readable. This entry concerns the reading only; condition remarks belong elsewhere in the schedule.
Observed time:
11,23
